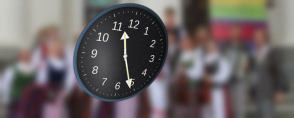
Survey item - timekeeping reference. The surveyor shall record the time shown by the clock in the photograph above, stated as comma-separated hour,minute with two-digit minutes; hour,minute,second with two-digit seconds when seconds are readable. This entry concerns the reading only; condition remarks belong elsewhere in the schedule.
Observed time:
11,26
